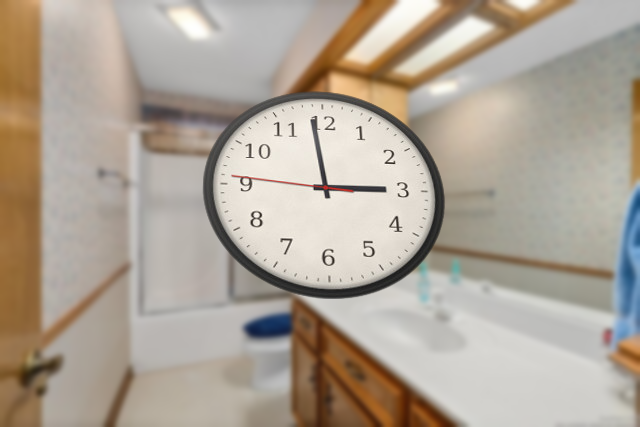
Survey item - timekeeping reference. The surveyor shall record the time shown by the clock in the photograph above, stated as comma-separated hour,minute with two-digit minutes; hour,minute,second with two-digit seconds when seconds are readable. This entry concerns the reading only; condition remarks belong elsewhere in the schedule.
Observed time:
2,58,46
